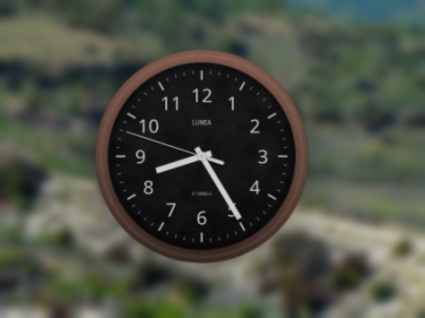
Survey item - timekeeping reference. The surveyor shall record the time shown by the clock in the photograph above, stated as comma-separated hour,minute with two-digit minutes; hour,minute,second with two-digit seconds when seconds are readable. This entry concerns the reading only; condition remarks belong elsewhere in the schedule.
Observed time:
8,24,48
